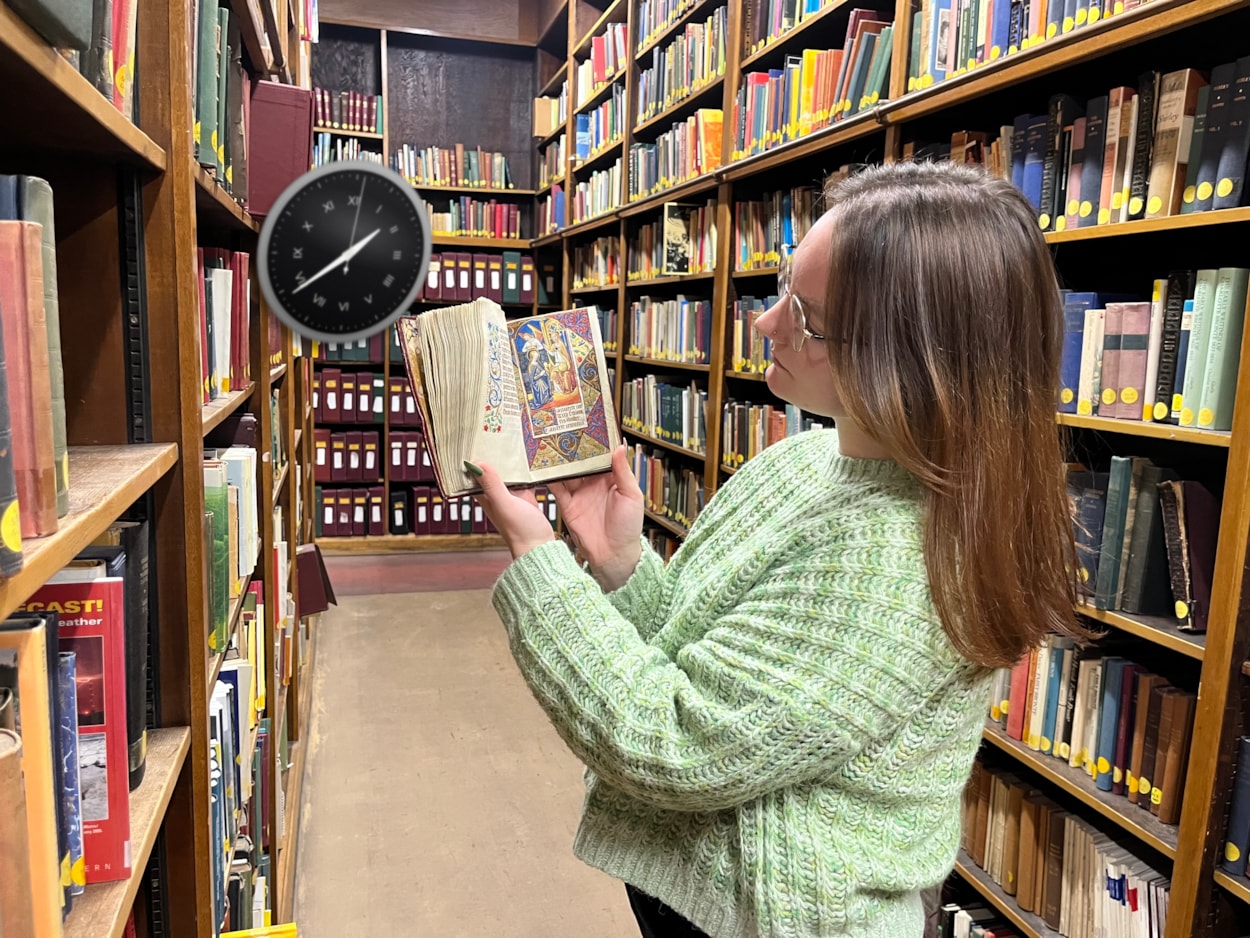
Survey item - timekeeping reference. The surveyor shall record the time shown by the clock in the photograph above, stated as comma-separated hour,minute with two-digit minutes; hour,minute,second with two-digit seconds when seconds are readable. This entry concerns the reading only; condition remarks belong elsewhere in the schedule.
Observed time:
1,39,01
